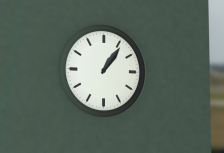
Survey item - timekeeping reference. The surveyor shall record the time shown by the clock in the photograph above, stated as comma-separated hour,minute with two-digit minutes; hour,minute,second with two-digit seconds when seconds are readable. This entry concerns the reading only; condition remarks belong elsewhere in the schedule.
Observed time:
1,06
